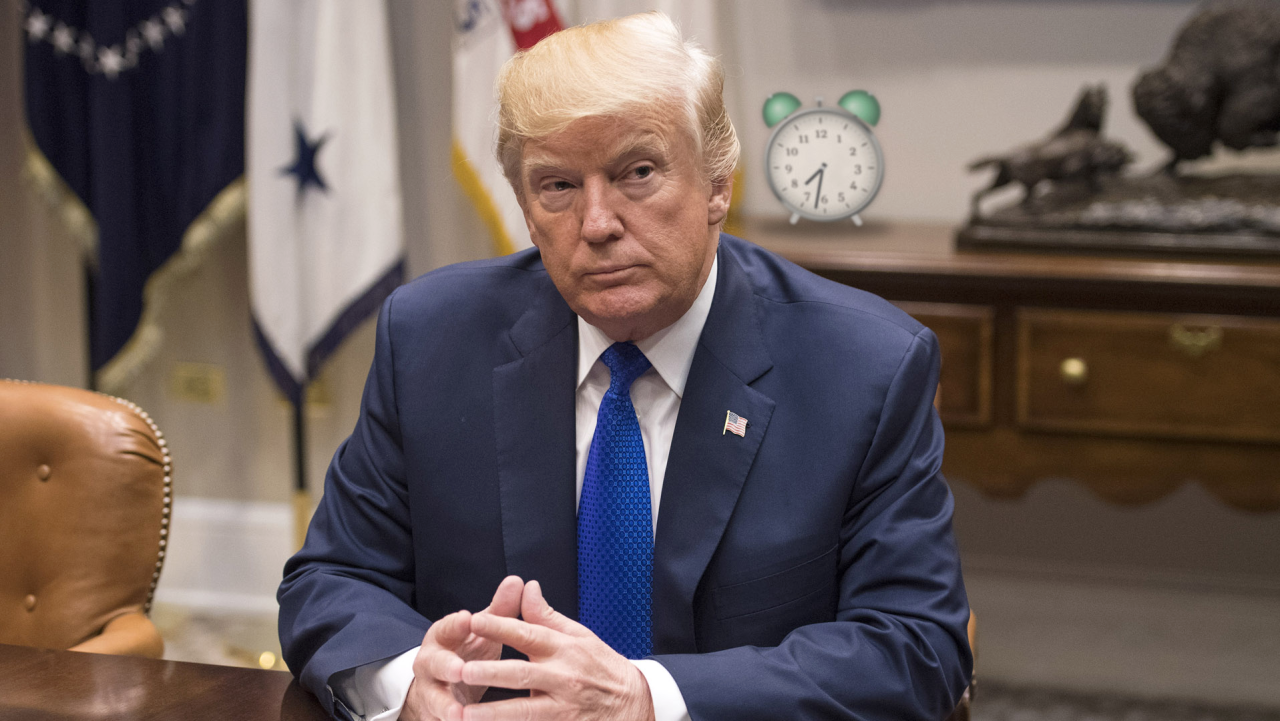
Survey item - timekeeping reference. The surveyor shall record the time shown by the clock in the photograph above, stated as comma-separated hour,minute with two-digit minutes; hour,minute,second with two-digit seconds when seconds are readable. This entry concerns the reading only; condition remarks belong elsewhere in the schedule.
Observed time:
7,32
